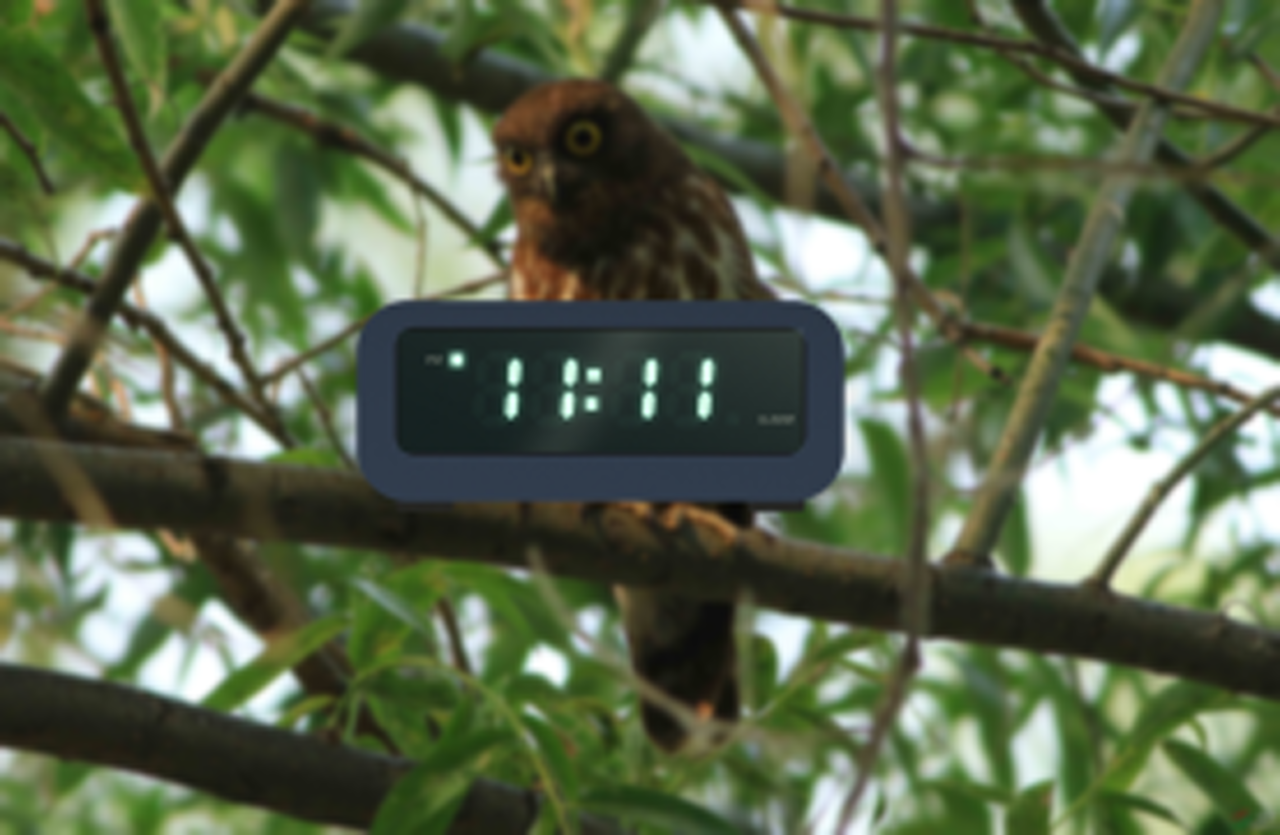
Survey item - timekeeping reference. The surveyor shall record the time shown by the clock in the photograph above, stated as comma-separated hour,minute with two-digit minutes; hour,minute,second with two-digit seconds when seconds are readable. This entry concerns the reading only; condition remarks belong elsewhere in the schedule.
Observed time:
11,11
